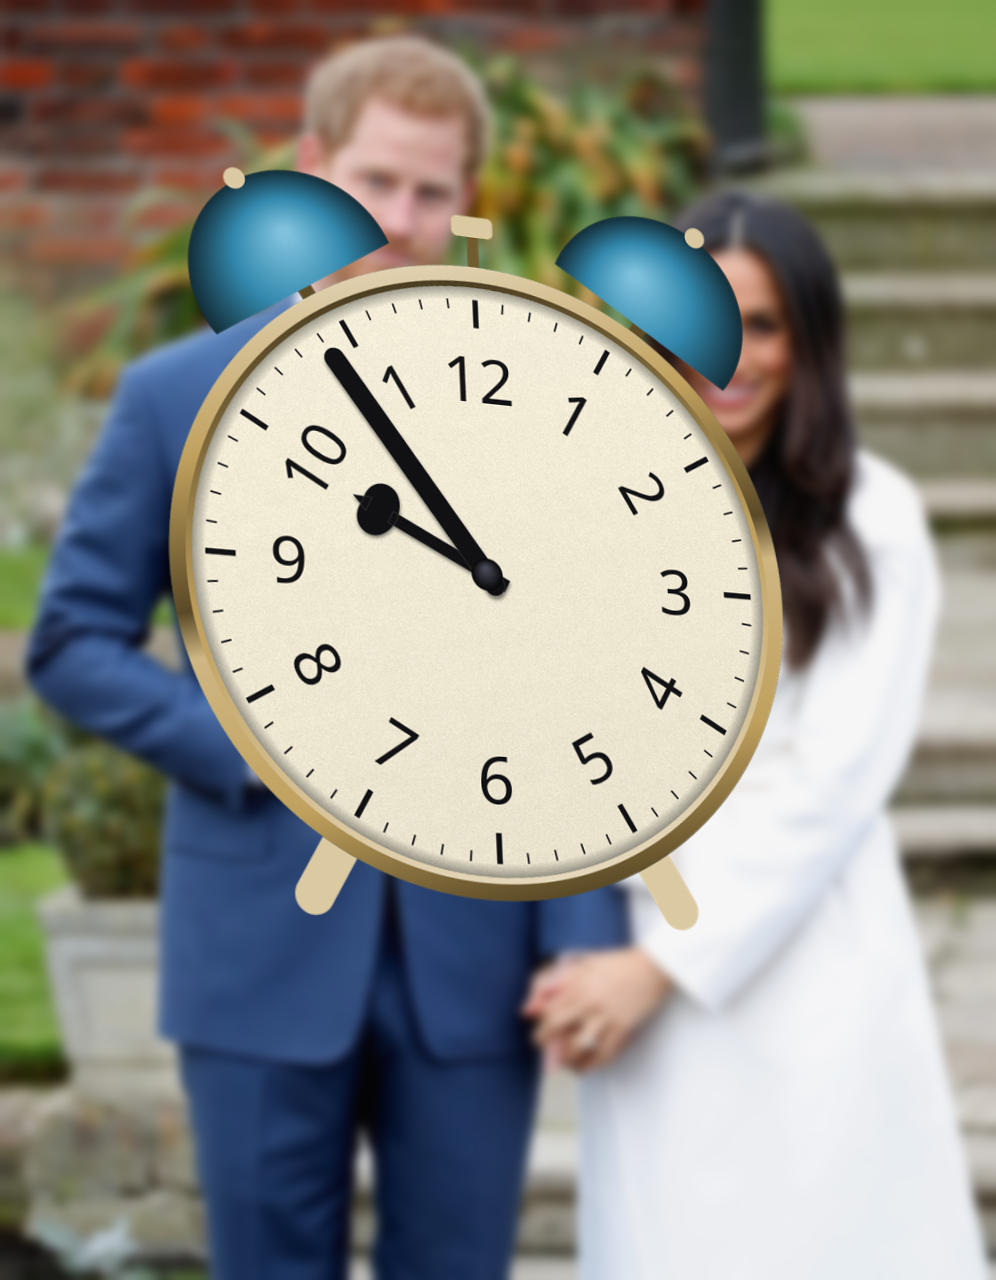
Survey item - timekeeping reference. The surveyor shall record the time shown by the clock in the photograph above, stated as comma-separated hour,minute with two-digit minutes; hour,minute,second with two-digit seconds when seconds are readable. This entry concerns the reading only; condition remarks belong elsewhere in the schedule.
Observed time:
9,54
